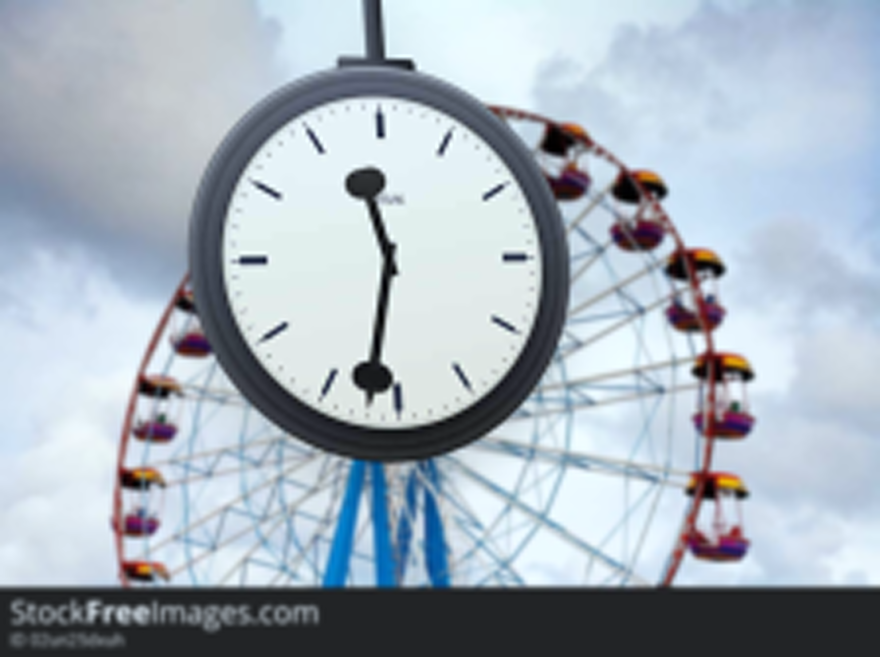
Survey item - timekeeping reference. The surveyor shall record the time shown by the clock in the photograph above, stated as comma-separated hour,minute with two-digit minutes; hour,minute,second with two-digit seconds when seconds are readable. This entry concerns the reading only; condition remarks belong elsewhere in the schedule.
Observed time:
11,32
